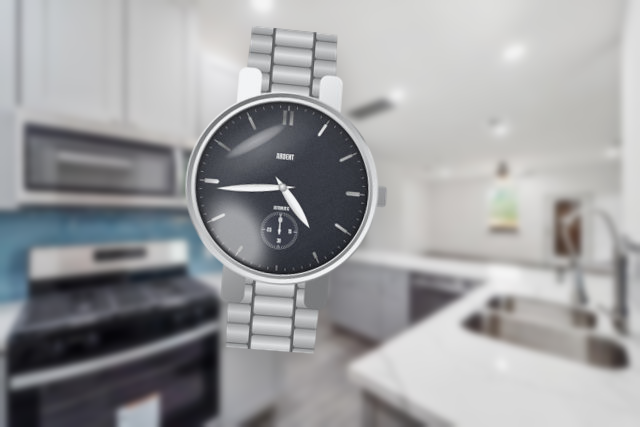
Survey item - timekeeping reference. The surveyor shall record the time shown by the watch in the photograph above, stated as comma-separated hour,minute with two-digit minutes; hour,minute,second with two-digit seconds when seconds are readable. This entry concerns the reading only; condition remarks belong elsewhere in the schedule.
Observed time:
4,44
